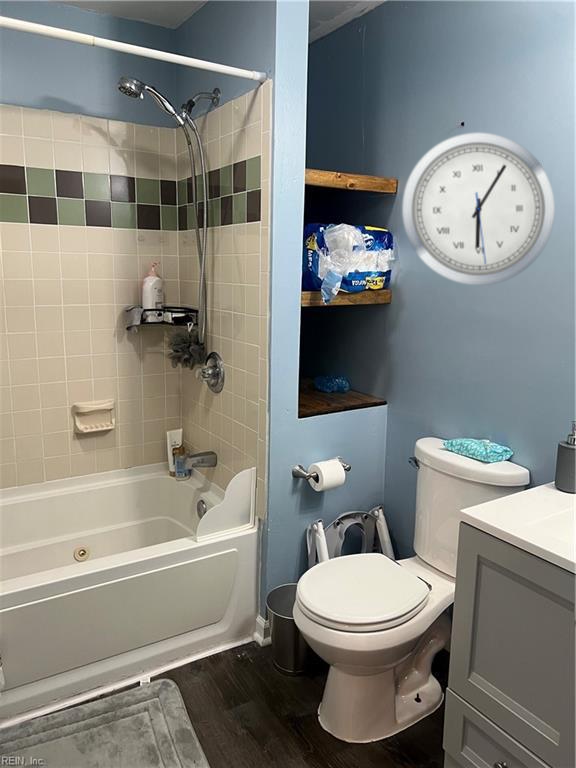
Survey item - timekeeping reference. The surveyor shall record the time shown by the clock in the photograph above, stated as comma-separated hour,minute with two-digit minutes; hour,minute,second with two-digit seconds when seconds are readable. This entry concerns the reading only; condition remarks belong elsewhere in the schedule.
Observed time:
6,05,29
